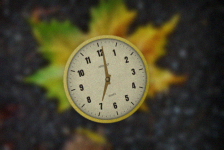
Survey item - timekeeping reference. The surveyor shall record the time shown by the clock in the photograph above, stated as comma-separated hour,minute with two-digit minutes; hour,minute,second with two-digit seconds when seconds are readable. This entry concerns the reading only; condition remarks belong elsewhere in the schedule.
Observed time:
7,01
